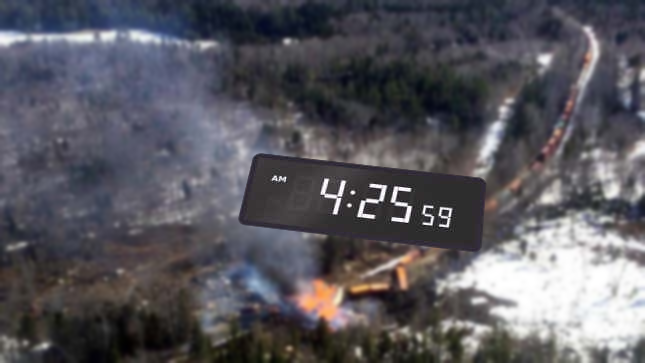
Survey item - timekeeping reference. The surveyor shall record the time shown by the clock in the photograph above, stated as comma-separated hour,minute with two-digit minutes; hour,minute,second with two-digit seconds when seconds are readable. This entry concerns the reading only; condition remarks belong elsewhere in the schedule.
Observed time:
4,25,59
